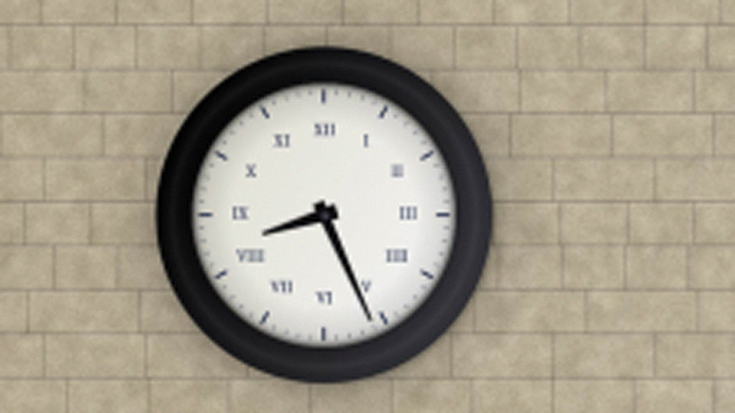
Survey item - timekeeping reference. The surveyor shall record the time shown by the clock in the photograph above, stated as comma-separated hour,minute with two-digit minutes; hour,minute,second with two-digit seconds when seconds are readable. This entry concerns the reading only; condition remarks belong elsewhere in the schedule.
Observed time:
8,26
